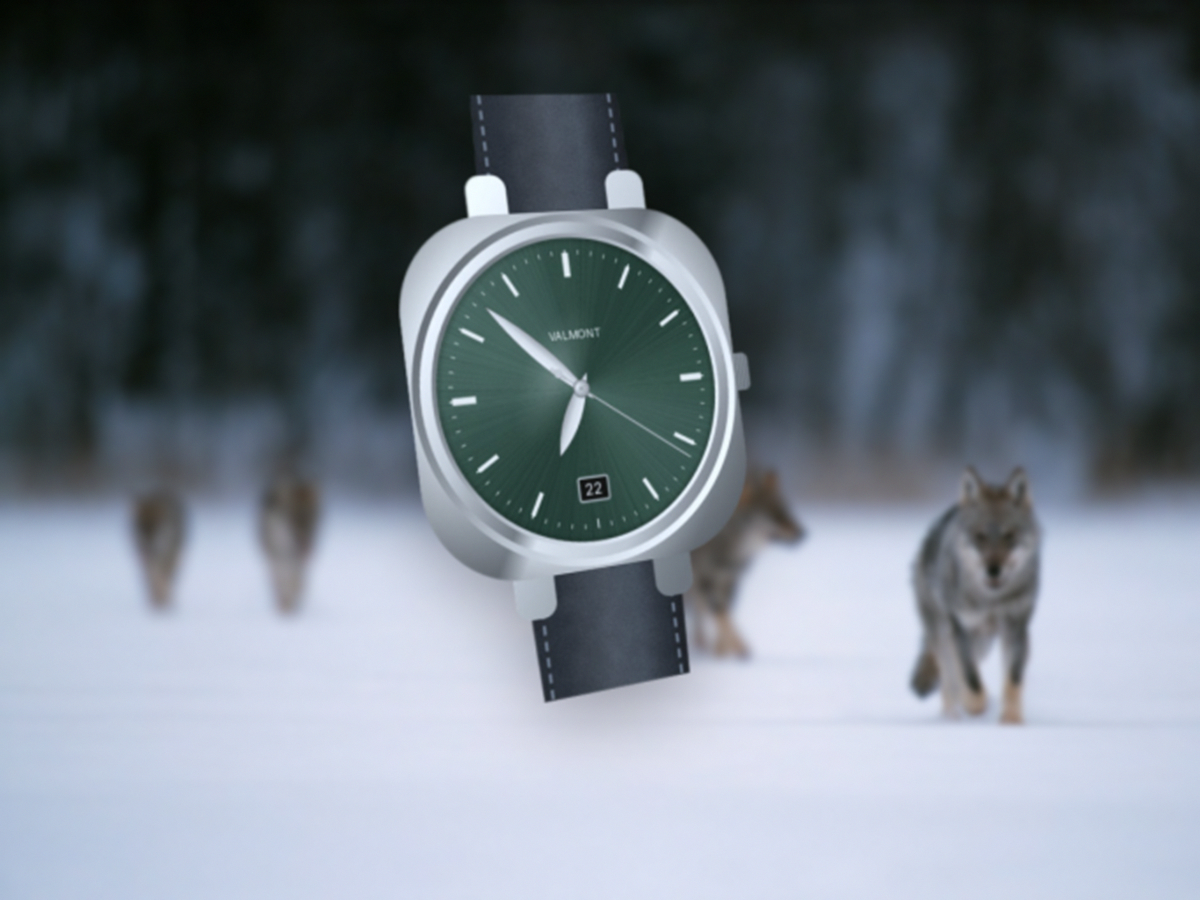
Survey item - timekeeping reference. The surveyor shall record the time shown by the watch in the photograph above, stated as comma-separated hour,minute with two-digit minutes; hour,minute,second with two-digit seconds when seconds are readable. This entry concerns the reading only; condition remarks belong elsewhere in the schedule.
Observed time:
6,52,21
